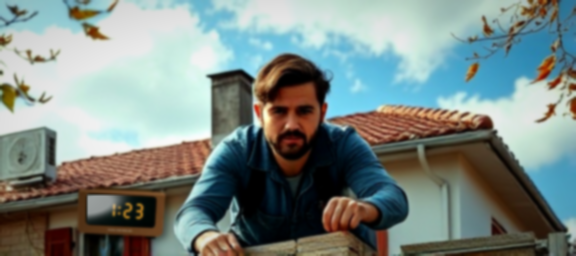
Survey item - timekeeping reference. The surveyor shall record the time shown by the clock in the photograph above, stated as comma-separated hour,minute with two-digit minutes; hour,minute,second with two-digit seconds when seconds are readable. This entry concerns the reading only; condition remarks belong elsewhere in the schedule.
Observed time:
1,23
